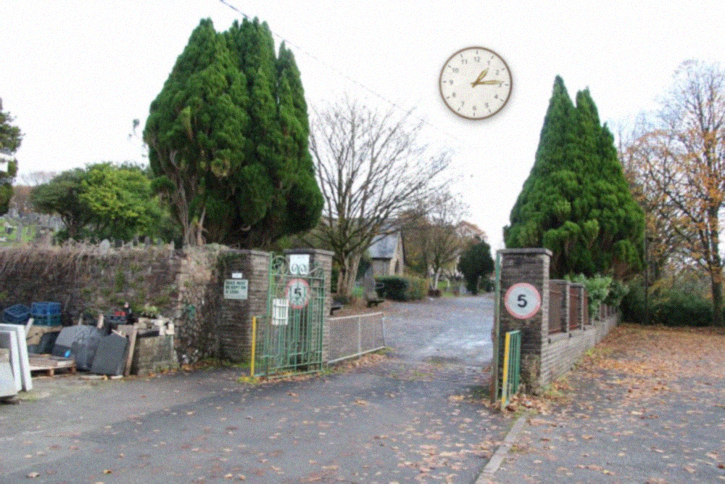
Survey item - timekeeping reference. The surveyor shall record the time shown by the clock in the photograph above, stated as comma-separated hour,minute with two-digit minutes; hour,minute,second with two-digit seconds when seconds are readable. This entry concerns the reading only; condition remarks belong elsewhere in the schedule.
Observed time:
1,14
